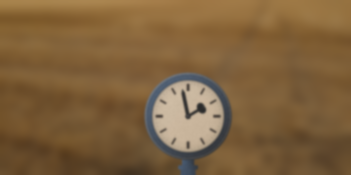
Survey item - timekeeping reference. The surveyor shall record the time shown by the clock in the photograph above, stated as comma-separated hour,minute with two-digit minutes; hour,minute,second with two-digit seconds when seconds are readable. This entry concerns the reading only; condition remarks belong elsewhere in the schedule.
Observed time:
1,58
